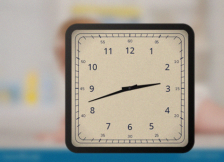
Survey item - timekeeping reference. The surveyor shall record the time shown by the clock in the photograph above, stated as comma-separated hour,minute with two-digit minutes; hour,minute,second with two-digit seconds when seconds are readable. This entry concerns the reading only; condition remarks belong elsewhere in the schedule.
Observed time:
2,42
